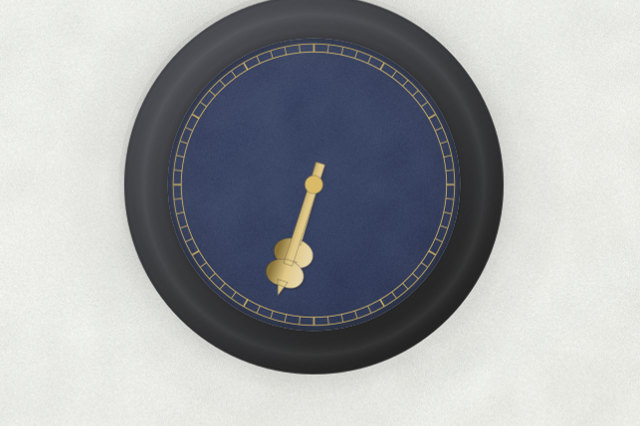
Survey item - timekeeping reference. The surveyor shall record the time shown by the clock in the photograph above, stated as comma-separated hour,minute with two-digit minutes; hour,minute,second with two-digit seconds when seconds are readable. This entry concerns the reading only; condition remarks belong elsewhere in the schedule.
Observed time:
6,33
